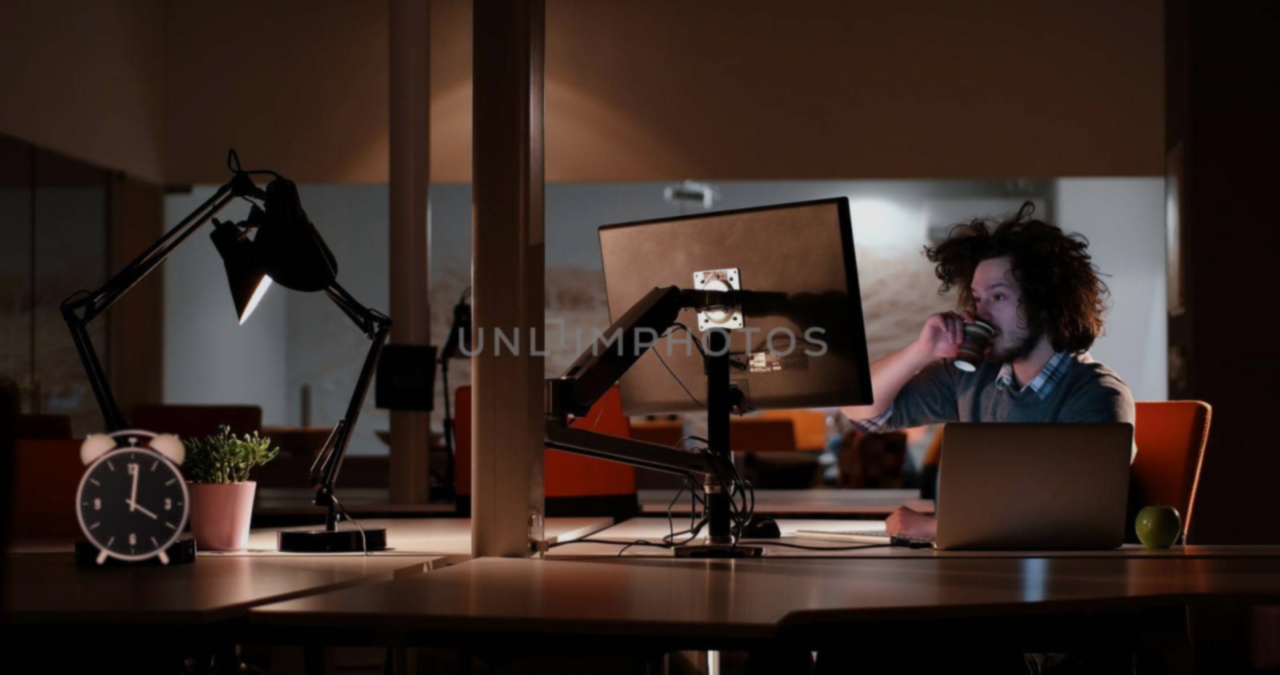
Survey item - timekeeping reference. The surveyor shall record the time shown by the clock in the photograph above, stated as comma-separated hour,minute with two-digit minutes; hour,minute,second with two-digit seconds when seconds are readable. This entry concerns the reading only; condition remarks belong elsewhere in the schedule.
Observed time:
4,01
